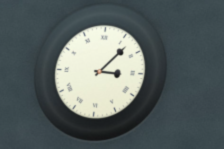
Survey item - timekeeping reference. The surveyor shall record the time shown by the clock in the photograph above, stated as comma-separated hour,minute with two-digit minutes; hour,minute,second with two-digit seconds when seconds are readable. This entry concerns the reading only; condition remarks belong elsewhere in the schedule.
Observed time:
3,07
